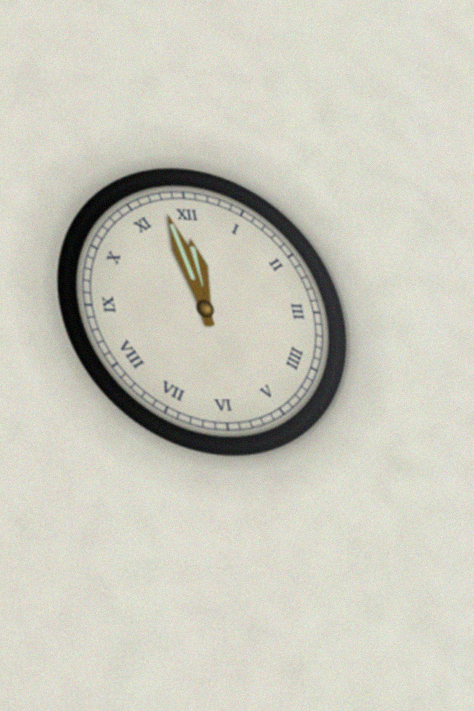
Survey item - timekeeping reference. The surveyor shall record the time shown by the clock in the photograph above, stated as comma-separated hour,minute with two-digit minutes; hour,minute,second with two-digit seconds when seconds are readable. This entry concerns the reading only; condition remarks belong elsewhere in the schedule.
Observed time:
11,58
